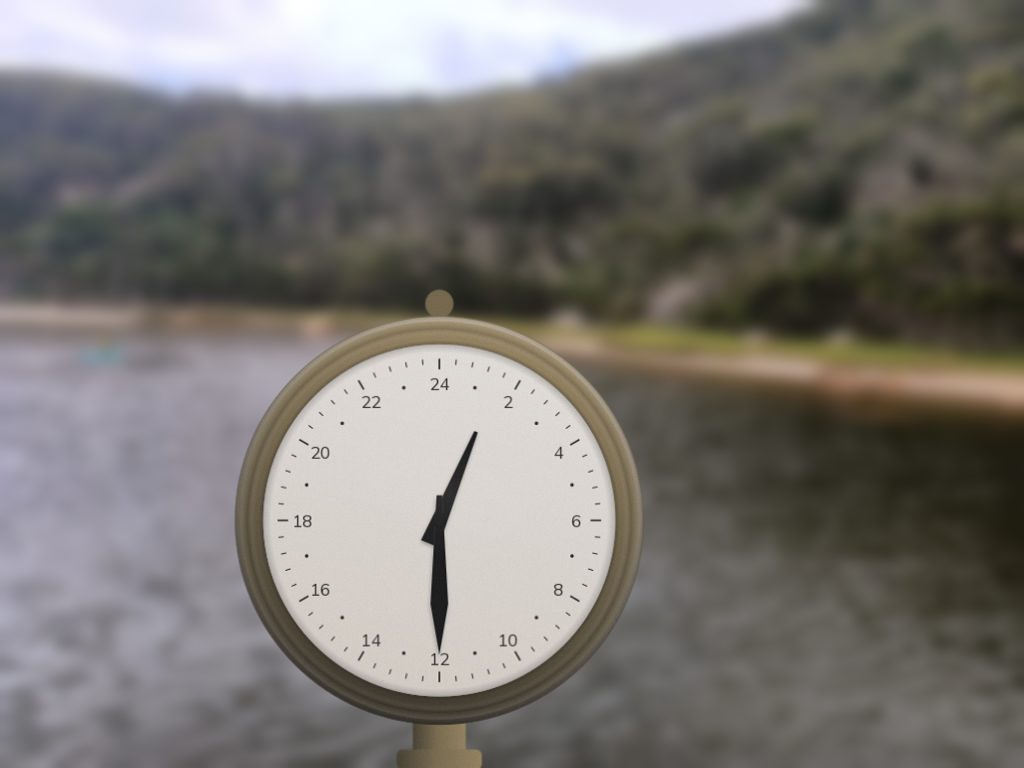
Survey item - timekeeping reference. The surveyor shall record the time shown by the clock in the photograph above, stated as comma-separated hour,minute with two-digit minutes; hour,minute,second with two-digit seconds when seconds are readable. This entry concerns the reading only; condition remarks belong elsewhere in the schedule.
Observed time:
1,30
